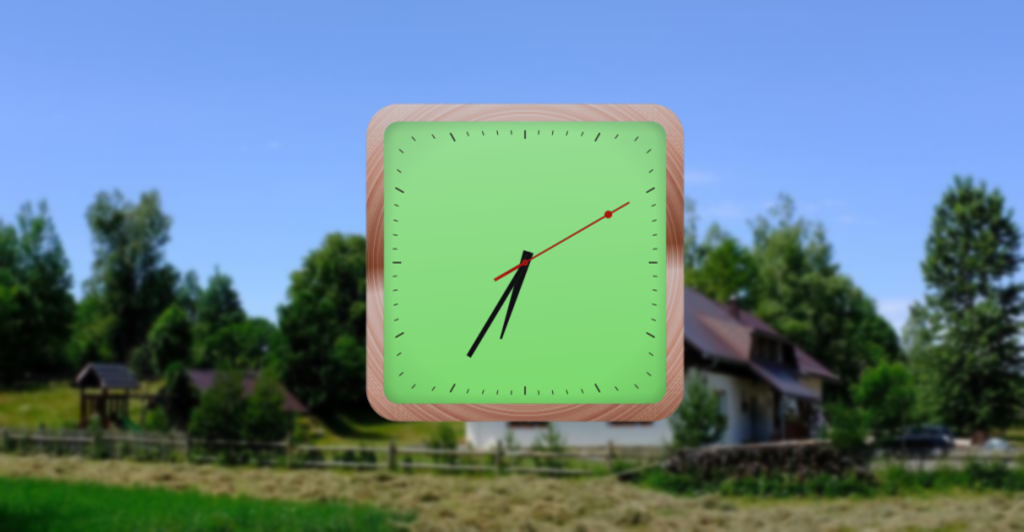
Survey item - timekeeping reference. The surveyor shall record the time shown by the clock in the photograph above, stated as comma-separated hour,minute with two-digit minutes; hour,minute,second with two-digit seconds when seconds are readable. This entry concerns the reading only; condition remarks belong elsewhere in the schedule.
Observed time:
6,35,10
